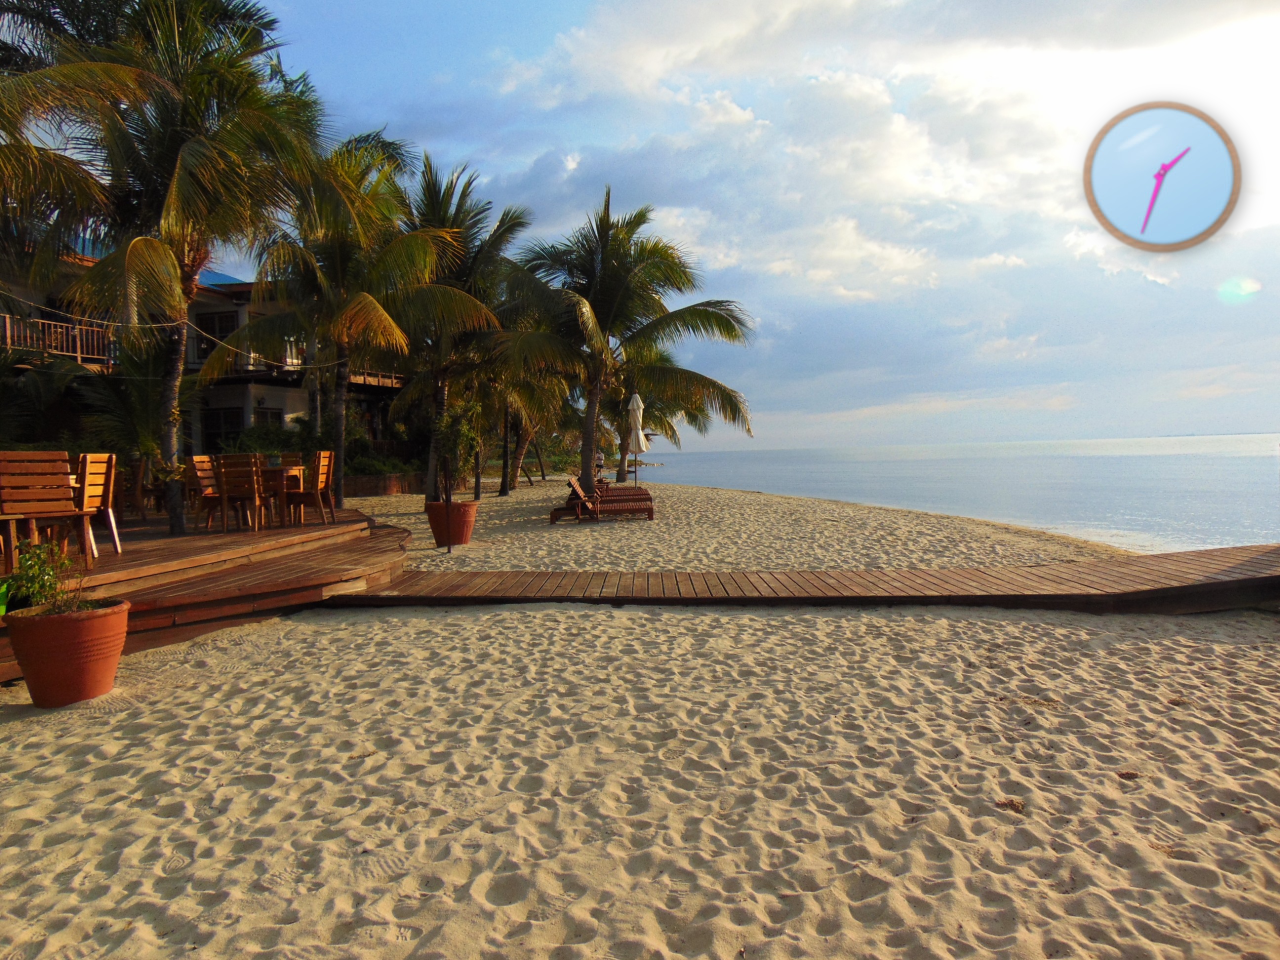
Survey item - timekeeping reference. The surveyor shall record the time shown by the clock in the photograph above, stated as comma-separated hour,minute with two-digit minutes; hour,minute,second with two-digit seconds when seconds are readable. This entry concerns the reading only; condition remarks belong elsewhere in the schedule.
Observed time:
1,33
